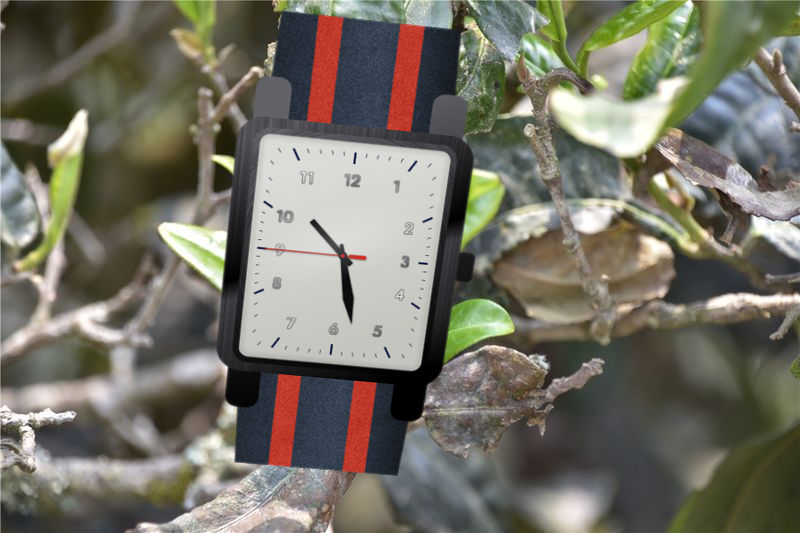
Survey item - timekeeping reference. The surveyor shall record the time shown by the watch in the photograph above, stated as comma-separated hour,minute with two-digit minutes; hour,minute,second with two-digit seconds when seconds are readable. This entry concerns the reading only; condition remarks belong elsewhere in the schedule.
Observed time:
10,27,45
